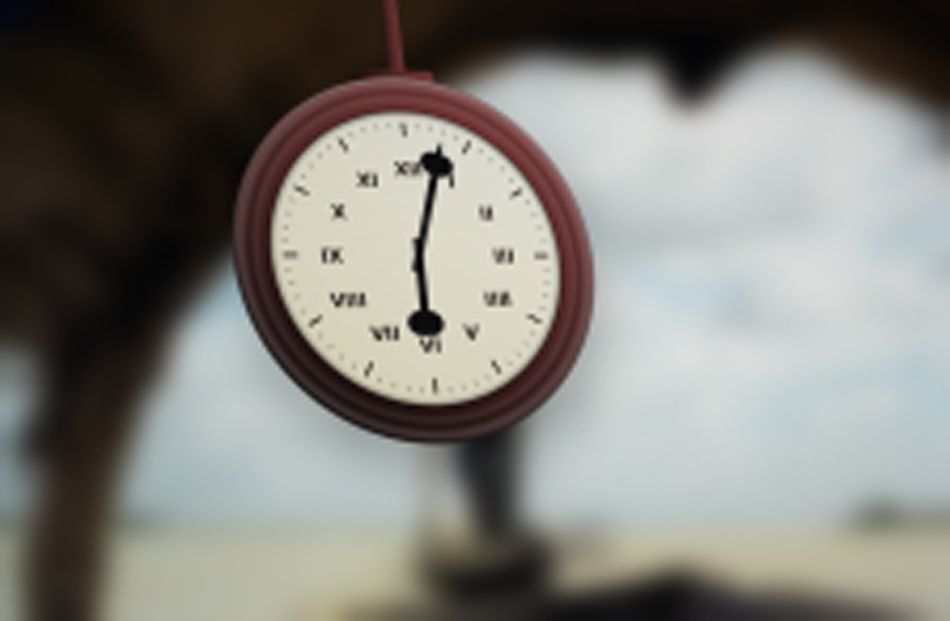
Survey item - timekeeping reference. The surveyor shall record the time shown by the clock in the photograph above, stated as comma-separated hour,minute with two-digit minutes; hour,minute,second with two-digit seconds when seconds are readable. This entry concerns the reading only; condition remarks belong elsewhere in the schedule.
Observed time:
6,03
